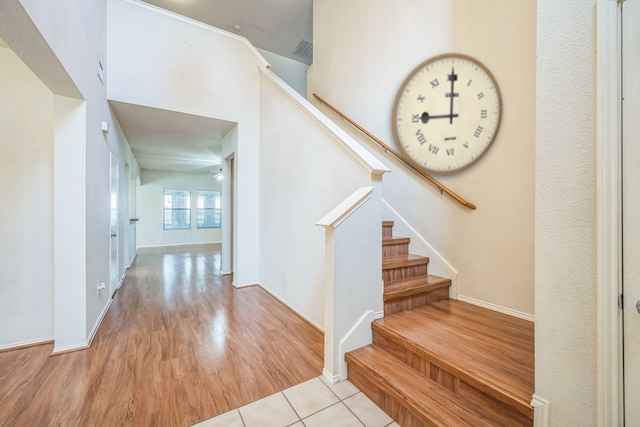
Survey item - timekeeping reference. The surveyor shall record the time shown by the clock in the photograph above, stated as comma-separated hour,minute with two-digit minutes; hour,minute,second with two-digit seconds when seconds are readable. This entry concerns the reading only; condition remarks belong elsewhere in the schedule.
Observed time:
9,00
